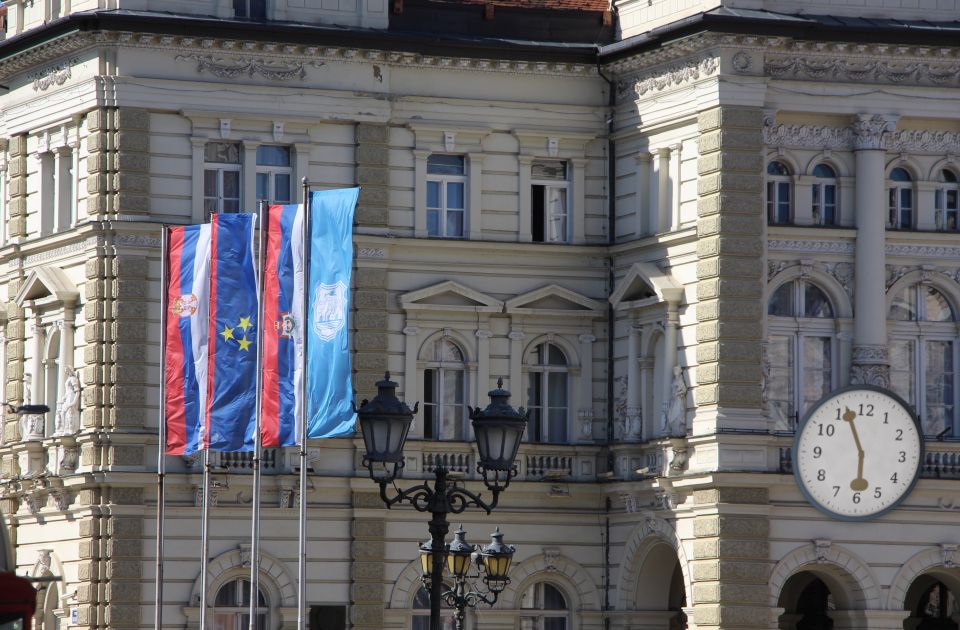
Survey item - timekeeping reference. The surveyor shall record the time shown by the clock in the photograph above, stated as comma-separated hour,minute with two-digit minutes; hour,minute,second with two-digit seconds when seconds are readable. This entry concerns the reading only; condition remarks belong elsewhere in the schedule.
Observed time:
5,56
